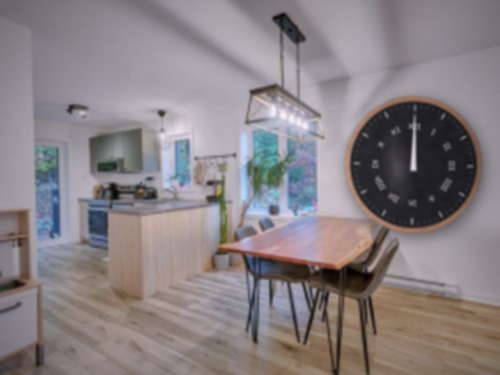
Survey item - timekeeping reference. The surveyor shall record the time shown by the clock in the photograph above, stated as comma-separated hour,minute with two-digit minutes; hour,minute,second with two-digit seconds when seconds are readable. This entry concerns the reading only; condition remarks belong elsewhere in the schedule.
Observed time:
12,00
